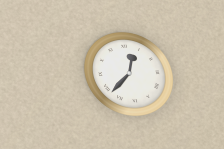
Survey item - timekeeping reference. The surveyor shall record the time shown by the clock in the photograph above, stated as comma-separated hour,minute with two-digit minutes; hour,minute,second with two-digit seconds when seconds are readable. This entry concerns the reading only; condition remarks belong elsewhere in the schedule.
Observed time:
12,38
